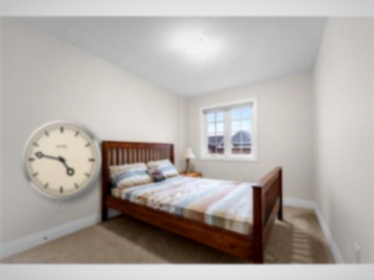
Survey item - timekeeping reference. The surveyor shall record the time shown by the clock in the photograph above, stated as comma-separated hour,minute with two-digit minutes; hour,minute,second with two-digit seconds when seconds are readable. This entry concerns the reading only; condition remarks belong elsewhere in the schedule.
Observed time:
4,47
